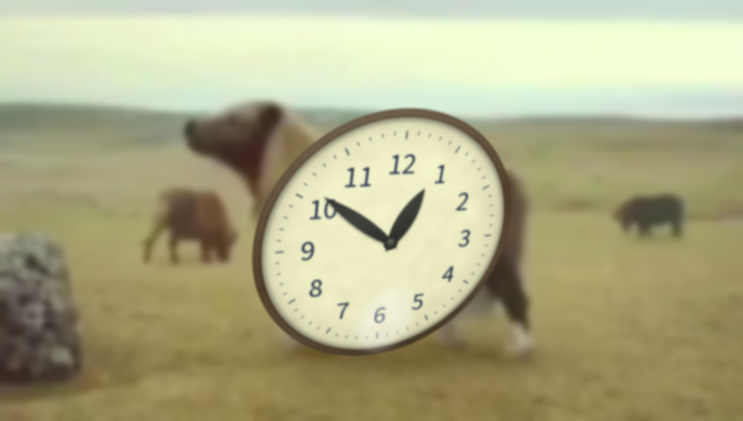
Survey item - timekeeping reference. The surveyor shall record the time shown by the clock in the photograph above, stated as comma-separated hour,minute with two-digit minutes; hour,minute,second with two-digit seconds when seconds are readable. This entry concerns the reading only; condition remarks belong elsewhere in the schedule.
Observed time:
12,51
